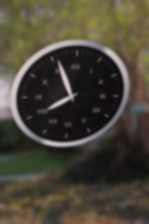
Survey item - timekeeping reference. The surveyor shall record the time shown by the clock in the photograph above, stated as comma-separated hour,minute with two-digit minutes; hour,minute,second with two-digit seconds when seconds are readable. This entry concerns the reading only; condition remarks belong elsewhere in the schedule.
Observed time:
7,56
